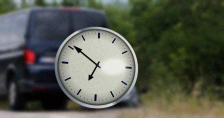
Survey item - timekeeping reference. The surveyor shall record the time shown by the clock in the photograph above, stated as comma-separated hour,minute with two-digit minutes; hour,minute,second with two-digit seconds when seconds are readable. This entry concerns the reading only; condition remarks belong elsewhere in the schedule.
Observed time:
6,51
